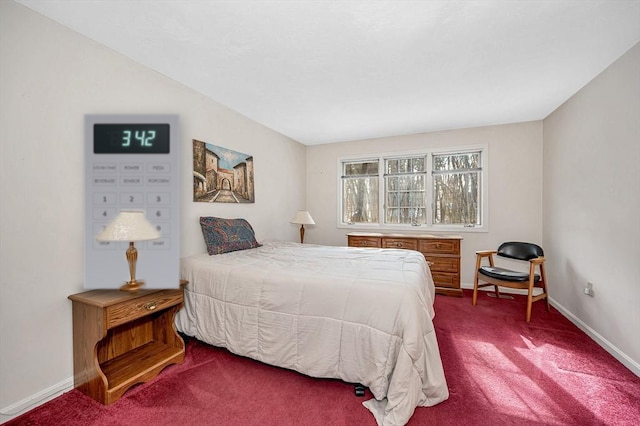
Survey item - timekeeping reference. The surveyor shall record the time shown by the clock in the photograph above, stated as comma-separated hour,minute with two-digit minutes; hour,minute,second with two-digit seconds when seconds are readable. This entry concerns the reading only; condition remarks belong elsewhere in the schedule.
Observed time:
3,42
